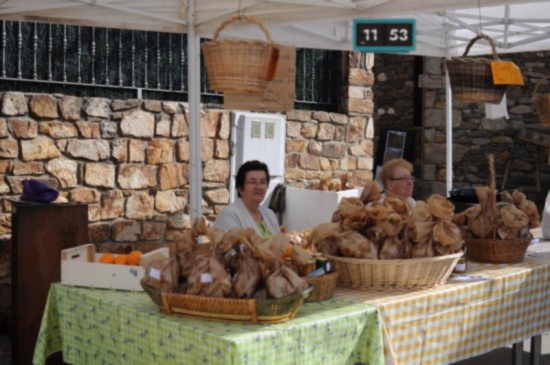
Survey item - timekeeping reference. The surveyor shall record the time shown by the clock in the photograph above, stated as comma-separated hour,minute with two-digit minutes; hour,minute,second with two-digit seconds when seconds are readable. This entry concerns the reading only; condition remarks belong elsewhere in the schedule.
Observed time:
11,53
